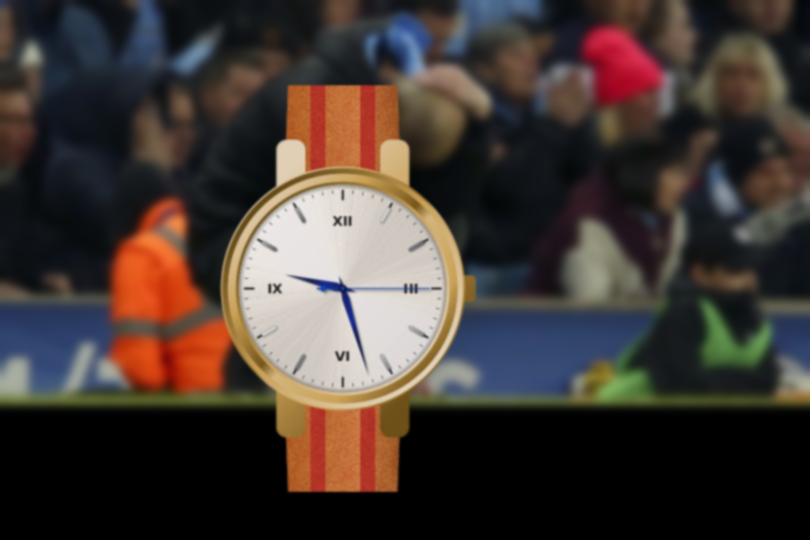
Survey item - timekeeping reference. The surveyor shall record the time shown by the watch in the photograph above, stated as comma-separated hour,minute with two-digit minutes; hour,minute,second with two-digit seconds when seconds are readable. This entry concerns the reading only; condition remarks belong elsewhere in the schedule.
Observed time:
9,27,15
